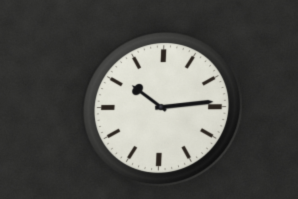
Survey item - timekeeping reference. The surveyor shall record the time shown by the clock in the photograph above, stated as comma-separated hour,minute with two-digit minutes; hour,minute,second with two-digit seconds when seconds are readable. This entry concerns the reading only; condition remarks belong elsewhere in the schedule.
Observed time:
10,14
